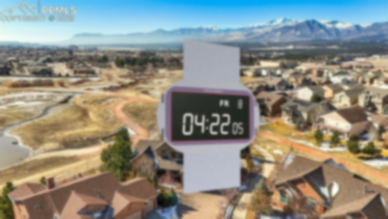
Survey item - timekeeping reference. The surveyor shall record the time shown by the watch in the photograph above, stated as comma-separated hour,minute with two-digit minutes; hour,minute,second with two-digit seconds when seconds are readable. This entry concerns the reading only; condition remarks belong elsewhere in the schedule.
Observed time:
4,22
